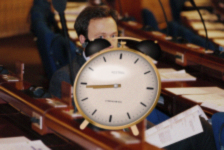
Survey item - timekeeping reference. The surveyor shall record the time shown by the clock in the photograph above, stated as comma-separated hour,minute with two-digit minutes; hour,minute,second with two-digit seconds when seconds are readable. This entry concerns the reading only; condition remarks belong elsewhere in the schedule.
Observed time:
8,44
